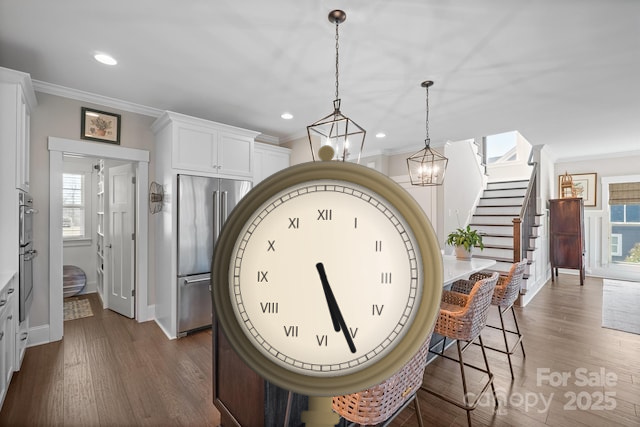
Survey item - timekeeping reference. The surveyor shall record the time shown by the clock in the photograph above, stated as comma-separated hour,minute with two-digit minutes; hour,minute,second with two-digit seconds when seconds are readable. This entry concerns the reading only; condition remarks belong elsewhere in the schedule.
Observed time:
5,26
